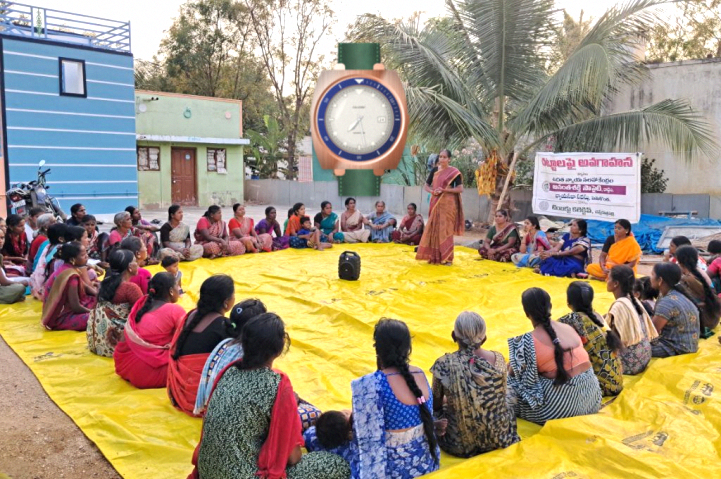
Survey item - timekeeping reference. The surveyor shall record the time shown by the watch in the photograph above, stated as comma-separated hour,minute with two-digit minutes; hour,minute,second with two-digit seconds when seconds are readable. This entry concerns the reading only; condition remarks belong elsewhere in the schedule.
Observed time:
7,28
